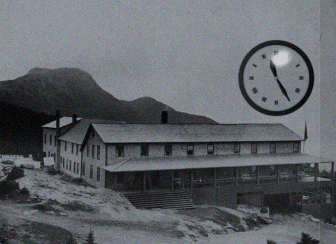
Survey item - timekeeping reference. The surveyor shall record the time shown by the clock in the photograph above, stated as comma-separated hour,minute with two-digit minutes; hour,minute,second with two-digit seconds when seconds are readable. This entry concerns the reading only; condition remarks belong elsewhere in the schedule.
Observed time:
11,25
